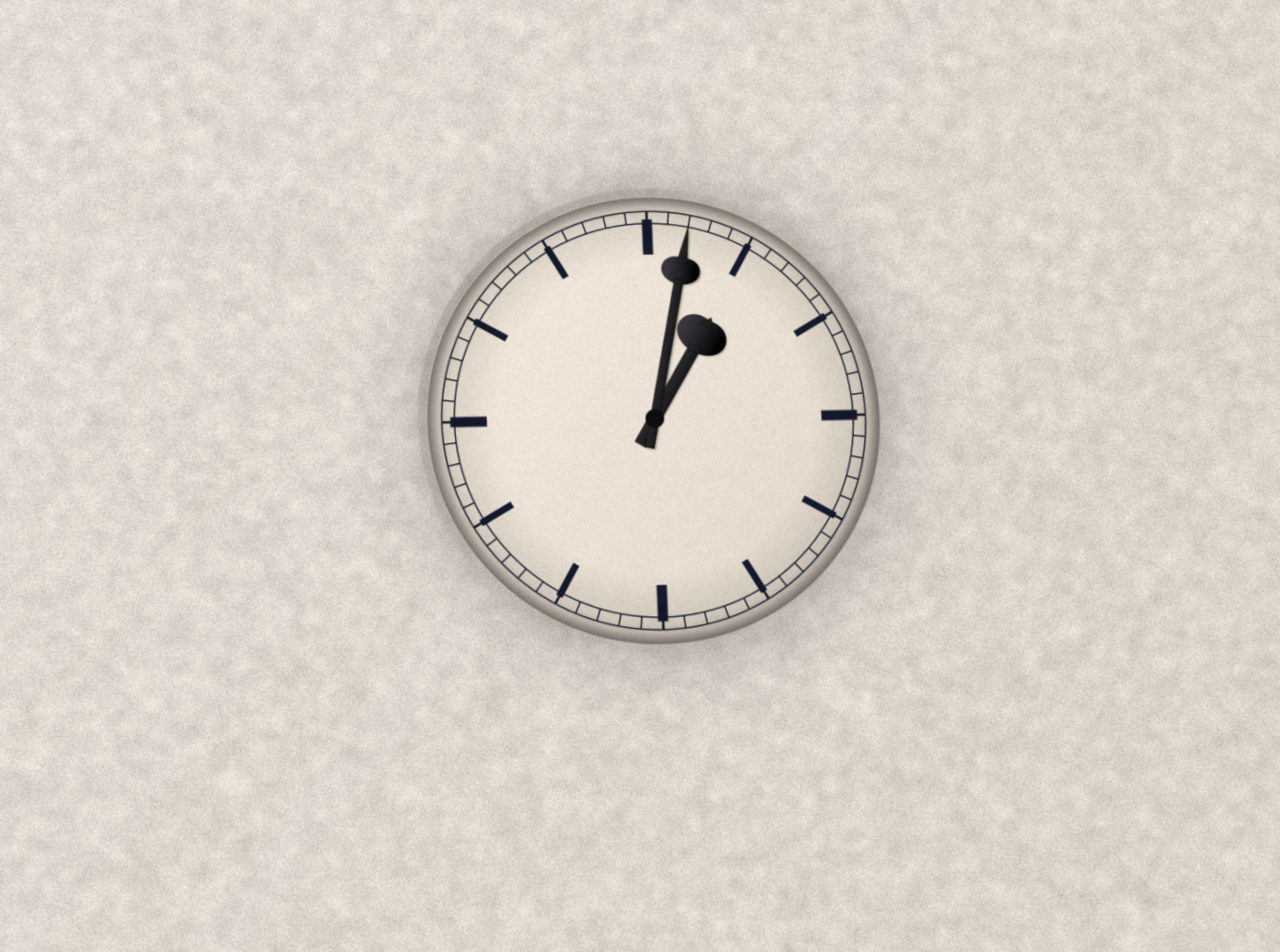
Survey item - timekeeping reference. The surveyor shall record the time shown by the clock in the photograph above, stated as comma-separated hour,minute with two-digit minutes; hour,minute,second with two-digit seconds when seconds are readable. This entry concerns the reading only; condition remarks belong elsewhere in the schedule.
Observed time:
1,02
